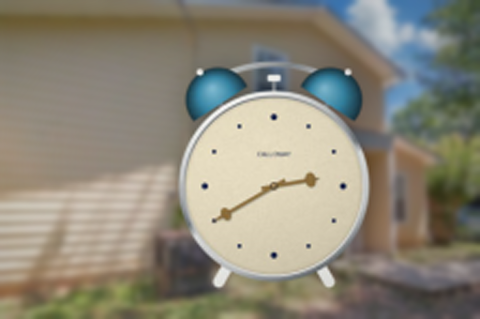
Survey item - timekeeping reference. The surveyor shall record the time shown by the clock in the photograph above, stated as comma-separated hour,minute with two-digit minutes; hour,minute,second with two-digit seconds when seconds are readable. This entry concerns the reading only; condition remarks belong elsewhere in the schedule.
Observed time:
2,40
